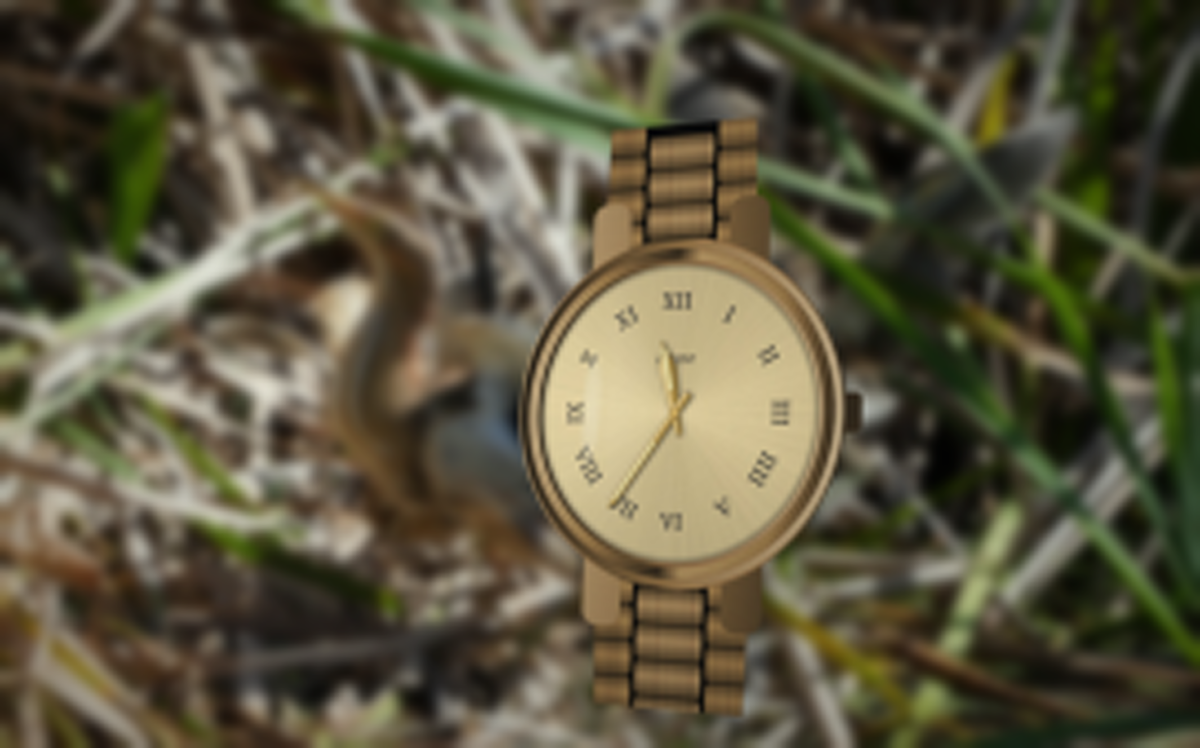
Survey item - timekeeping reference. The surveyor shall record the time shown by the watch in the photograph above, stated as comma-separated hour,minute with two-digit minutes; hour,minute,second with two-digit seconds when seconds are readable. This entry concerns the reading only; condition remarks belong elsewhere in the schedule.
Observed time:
11,36
